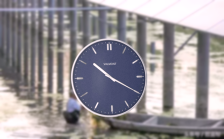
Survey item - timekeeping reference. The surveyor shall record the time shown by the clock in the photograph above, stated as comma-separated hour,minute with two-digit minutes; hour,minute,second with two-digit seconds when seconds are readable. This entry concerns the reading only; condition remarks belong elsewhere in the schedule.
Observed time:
10,20
